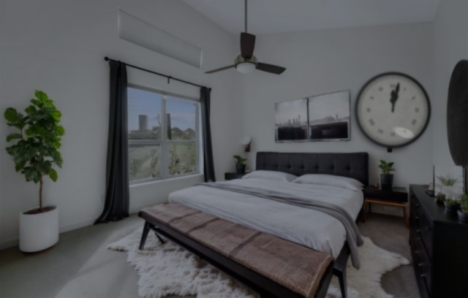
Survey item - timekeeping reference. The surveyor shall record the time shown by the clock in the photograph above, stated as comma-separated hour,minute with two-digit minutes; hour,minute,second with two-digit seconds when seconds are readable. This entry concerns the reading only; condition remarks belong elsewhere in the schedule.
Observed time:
12,02
